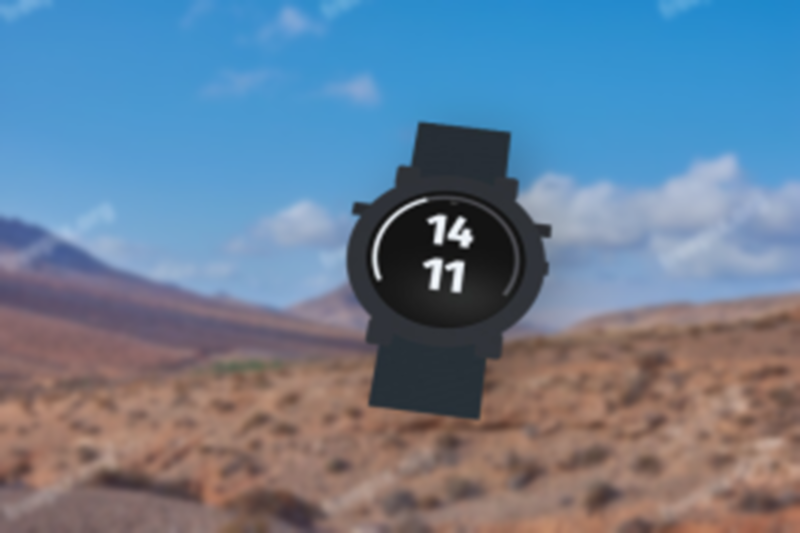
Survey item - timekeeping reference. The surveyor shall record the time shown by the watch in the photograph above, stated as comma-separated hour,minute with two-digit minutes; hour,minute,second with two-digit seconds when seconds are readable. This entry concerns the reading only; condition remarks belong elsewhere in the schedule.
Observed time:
14,11
